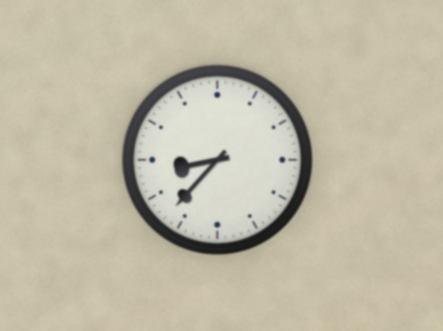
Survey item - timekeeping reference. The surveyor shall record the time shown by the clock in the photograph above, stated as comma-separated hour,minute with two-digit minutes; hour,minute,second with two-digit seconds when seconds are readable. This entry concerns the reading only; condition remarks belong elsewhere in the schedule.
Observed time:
8,37
